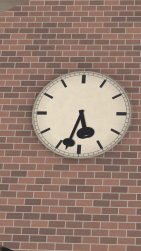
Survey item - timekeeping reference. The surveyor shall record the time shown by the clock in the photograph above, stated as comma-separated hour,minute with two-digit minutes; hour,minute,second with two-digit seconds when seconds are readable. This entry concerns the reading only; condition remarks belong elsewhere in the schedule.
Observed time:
5,33
